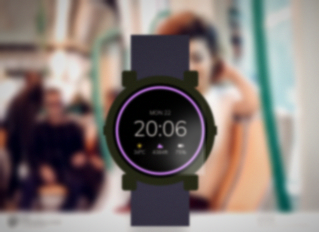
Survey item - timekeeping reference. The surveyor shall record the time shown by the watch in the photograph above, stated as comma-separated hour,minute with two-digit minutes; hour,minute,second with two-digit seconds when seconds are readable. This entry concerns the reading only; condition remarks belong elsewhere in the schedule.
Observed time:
20,06
